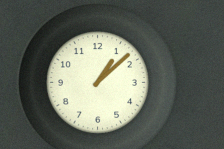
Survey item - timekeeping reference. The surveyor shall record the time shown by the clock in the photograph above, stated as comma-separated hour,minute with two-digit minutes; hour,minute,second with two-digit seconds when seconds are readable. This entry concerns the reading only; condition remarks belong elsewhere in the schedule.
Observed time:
1,08
